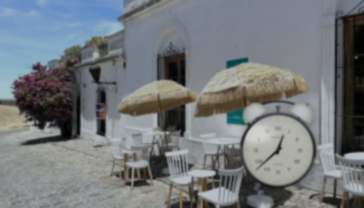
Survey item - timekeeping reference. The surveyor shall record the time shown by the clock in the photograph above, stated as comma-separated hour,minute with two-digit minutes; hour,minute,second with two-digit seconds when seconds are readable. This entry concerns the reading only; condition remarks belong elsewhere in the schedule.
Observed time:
12,38
